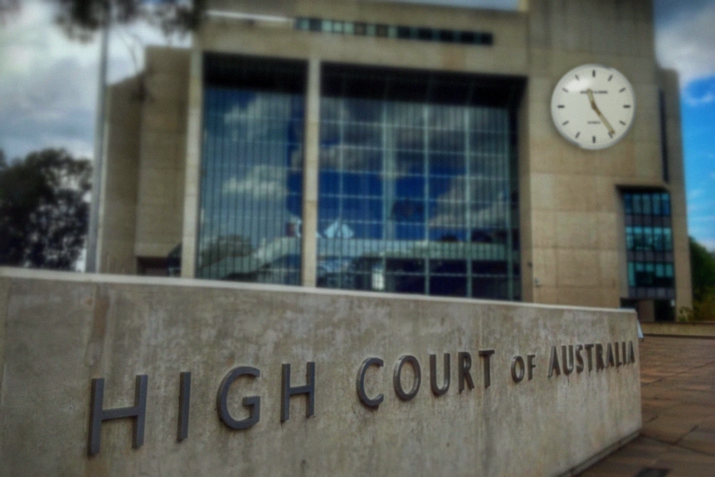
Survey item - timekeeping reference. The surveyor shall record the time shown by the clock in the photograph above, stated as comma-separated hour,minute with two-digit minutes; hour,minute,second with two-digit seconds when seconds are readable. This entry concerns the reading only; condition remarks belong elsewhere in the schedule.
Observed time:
11,24
